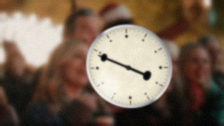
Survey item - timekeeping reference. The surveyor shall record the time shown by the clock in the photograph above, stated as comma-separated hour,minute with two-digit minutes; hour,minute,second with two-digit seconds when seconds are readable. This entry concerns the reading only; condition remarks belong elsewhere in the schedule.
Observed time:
3,49
